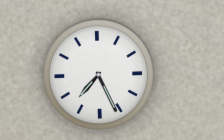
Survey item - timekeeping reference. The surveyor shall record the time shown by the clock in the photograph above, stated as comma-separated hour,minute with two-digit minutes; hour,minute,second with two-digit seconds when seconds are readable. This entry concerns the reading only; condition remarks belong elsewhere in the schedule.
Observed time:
7,26
